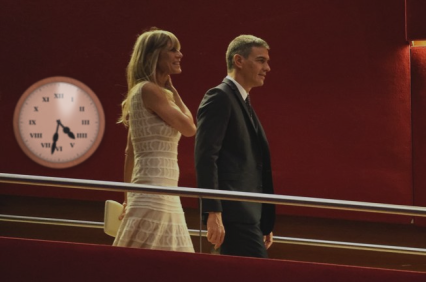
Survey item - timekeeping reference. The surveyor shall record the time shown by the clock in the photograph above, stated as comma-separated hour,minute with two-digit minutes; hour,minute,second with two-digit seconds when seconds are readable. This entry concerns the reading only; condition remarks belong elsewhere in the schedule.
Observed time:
4,32
